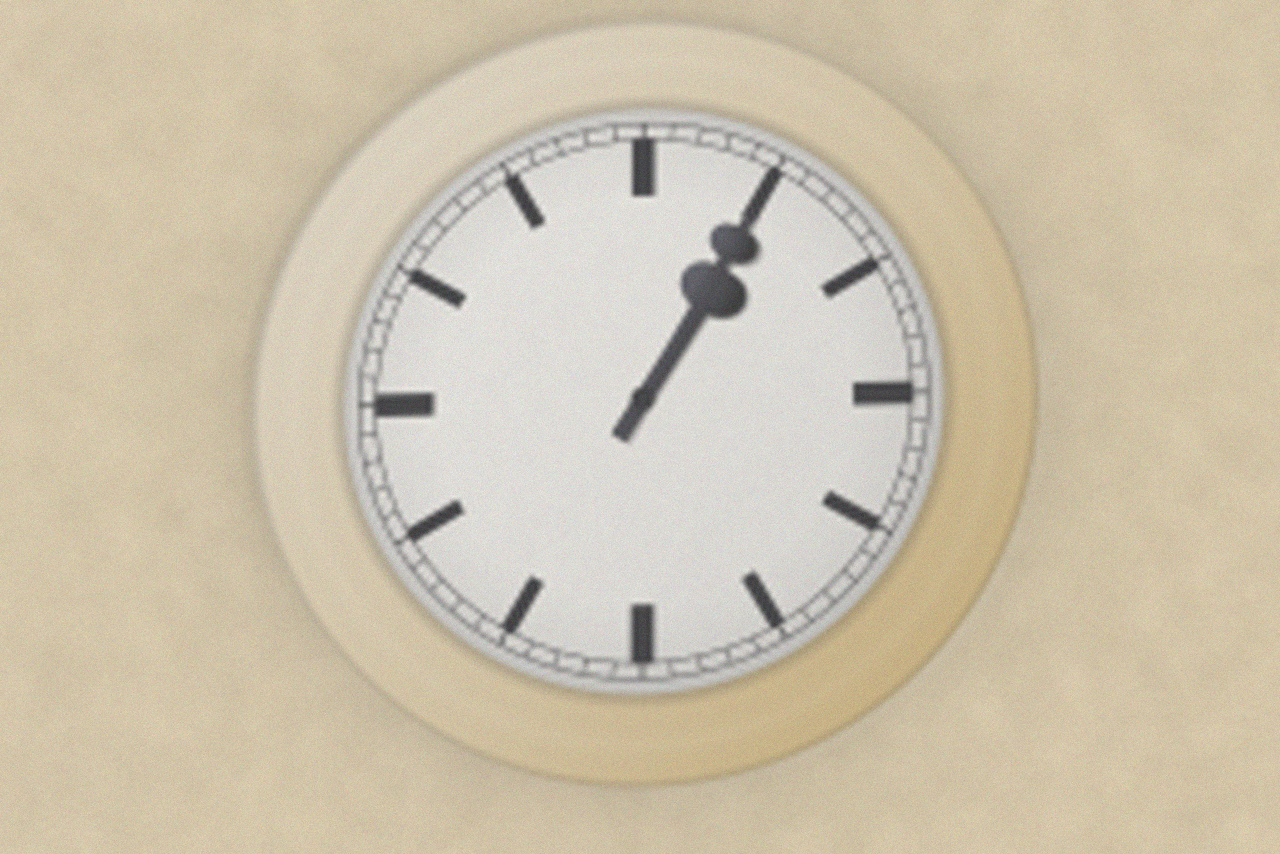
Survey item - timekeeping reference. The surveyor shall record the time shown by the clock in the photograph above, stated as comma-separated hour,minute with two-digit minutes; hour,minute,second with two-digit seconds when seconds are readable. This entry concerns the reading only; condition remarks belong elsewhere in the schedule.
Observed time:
1,05
